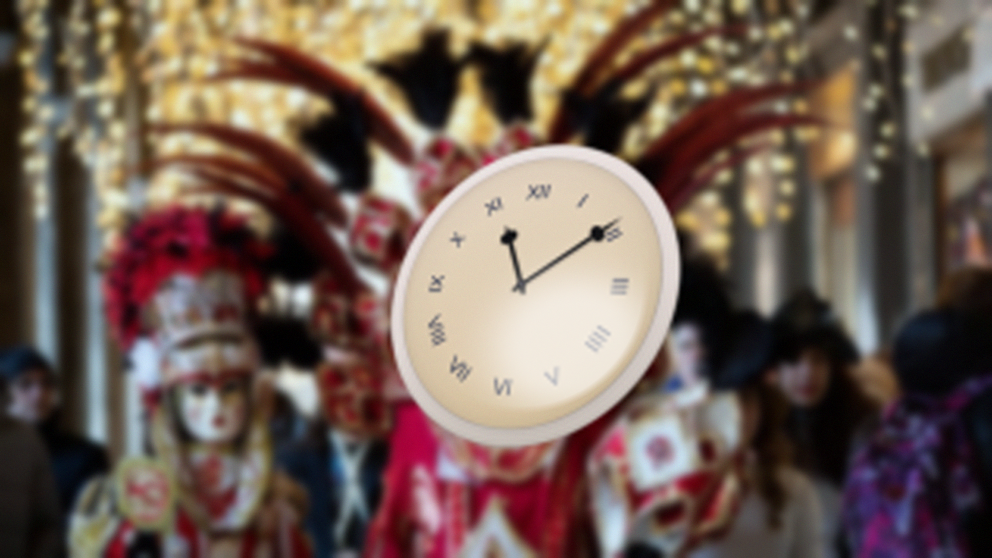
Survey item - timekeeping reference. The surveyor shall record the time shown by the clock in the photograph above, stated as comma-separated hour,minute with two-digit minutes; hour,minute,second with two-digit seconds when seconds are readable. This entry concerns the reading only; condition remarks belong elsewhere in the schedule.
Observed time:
11,09
